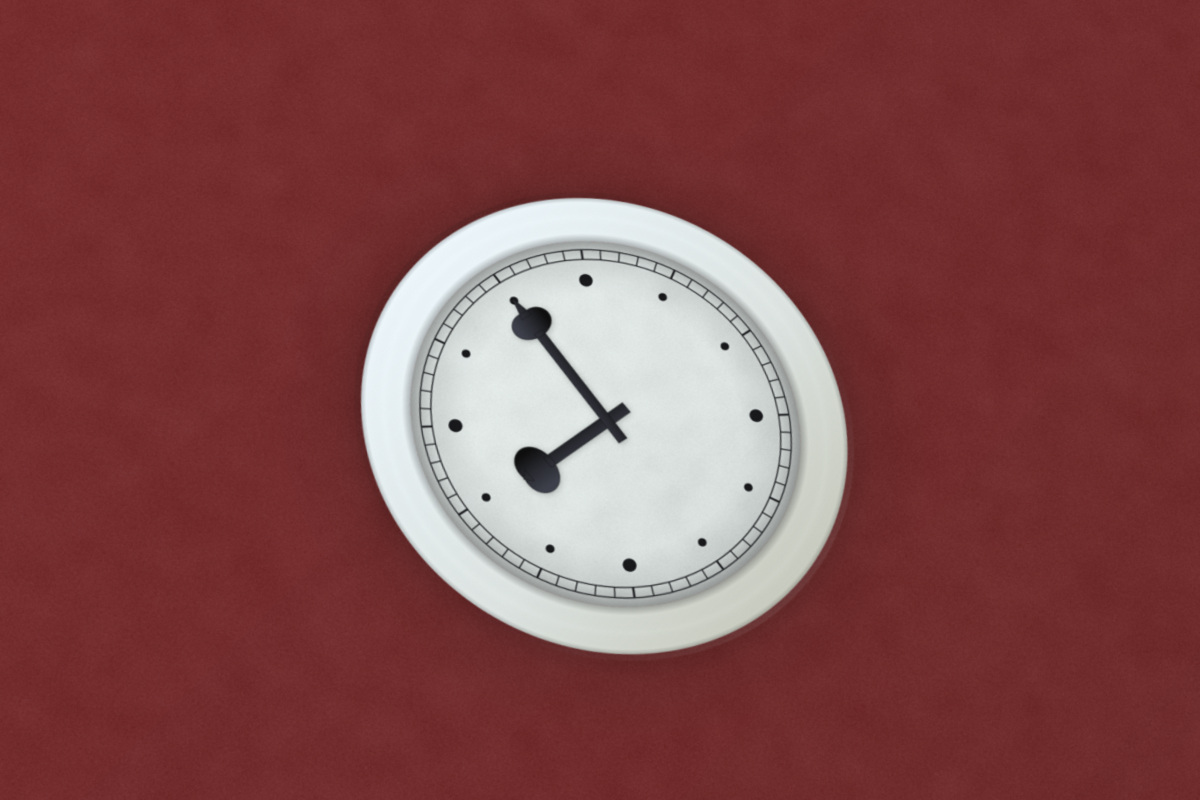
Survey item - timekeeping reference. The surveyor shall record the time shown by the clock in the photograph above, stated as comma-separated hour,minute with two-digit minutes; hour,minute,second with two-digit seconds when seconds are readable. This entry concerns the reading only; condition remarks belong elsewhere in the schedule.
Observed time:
7,55
